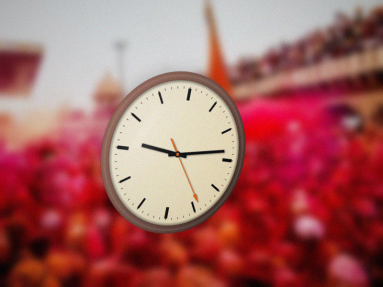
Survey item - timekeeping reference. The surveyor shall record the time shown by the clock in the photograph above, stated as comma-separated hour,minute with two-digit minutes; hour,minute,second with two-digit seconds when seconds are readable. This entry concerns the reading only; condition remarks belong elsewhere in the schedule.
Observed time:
9,13,24
